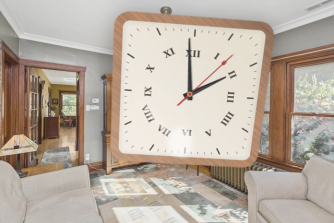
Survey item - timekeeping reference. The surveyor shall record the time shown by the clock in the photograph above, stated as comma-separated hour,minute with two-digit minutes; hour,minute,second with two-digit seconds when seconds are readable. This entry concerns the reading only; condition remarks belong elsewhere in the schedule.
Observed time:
1,59,07
